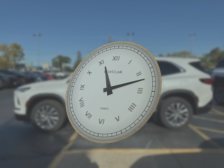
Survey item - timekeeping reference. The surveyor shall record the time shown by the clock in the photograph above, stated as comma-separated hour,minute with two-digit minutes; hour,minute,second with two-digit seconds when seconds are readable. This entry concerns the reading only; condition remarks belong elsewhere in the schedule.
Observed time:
11,12
